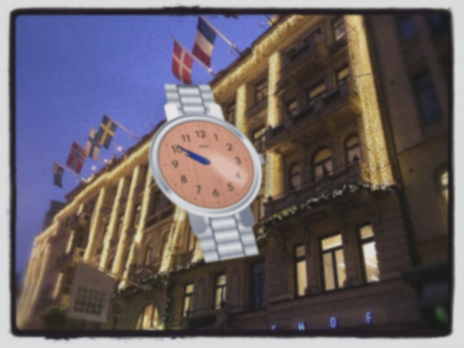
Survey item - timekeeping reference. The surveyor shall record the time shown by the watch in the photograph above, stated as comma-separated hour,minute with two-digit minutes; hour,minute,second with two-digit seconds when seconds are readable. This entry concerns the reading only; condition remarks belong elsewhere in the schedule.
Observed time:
9,51
